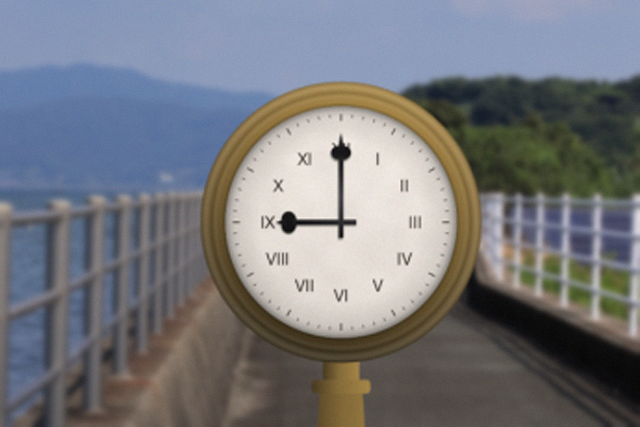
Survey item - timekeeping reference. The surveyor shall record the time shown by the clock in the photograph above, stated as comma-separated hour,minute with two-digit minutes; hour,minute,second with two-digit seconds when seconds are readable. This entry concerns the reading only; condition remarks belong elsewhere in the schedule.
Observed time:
9,00
